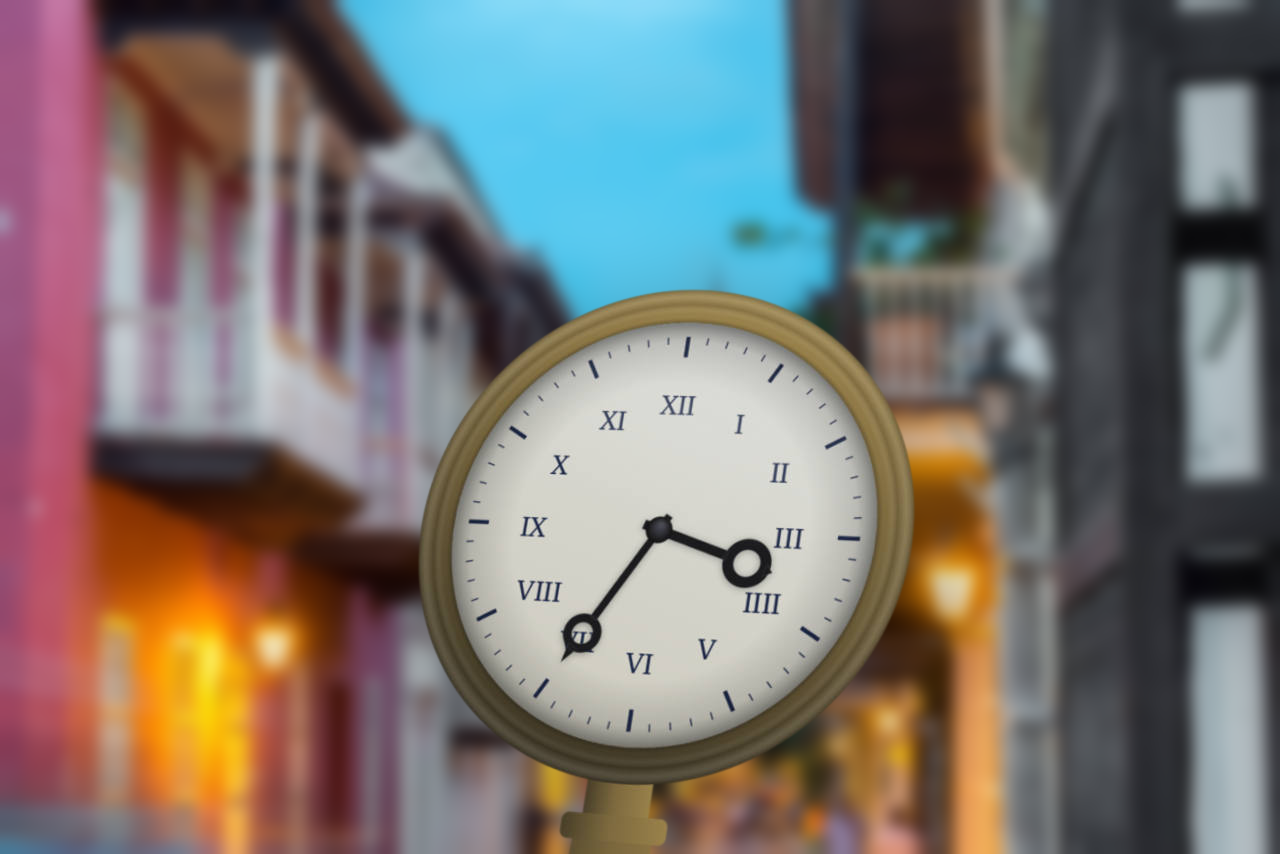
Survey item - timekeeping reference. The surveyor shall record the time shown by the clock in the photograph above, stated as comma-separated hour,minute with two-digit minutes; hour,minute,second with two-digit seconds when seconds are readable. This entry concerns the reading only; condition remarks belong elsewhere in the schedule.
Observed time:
3,35
